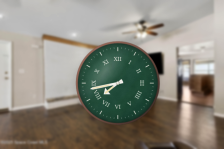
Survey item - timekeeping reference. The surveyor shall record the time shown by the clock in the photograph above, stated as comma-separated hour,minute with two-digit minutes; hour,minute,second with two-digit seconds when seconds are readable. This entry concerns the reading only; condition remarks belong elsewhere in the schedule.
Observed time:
7,43
